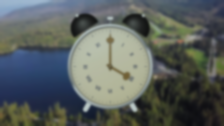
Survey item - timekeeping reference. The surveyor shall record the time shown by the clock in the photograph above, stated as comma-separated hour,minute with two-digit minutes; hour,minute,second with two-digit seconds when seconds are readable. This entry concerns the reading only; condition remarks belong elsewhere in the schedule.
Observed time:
4,00
